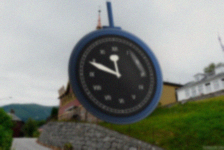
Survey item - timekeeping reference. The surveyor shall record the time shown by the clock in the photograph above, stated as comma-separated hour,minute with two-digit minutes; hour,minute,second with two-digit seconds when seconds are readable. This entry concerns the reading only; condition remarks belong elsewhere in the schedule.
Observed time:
11,49
